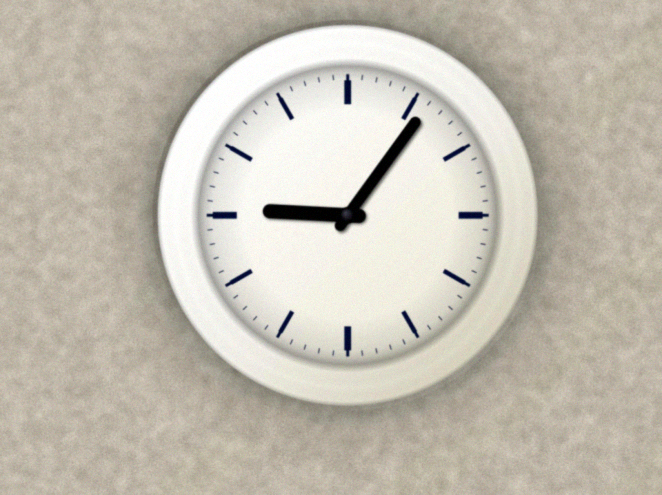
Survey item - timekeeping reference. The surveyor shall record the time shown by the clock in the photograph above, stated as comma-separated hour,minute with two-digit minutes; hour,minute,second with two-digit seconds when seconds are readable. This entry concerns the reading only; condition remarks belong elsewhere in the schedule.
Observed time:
9,06
